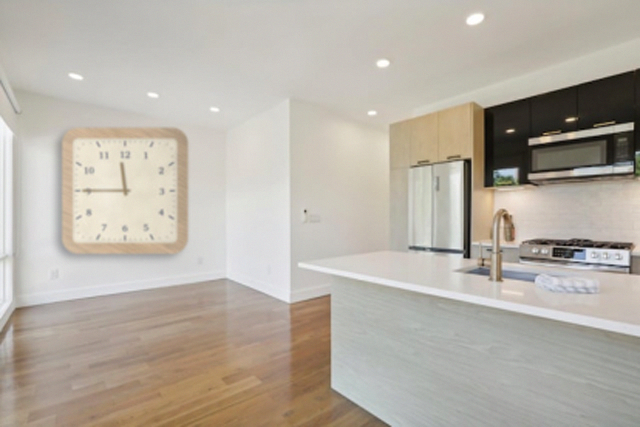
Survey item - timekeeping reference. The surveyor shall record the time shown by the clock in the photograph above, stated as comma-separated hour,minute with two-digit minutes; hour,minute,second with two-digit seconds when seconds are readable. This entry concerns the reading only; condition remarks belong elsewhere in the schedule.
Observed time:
11,45
